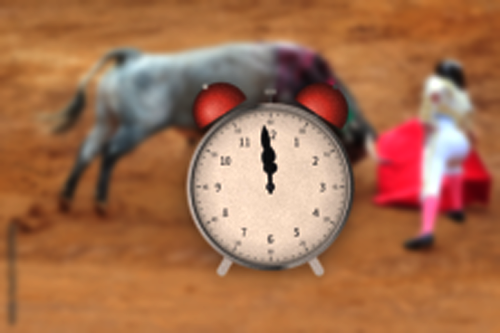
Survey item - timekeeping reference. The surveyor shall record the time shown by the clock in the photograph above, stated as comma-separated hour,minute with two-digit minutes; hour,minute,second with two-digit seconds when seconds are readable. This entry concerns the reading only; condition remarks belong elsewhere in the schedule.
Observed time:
11,59
